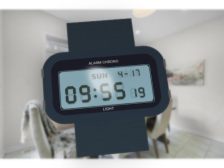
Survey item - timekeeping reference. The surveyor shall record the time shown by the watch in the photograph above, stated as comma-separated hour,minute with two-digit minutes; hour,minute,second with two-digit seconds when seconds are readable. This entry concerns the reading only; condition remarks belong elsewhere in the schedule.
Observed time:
9,55,19
